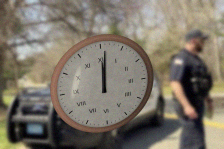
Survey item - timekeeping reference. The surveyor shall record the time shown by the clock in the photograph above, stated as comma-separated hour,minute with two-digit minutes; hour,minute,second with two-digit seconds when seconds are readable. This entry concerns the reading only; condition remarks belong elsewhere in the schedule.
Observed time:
12,01
